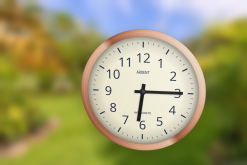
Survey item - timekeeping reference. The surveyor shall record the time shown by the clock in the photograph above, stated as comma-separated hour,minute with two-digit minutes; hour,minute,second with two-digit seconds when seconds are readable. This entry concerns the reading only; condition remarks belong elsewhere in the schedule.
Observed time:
6,15
